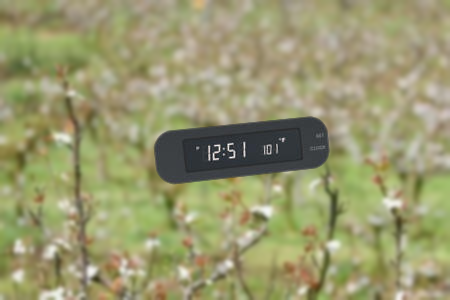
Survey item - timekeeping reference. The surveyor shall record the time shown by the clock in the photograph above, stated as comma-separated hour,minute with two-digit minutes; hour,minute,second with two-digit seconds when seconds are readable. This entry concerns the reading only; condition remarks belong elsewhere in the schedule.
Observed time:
12,51
